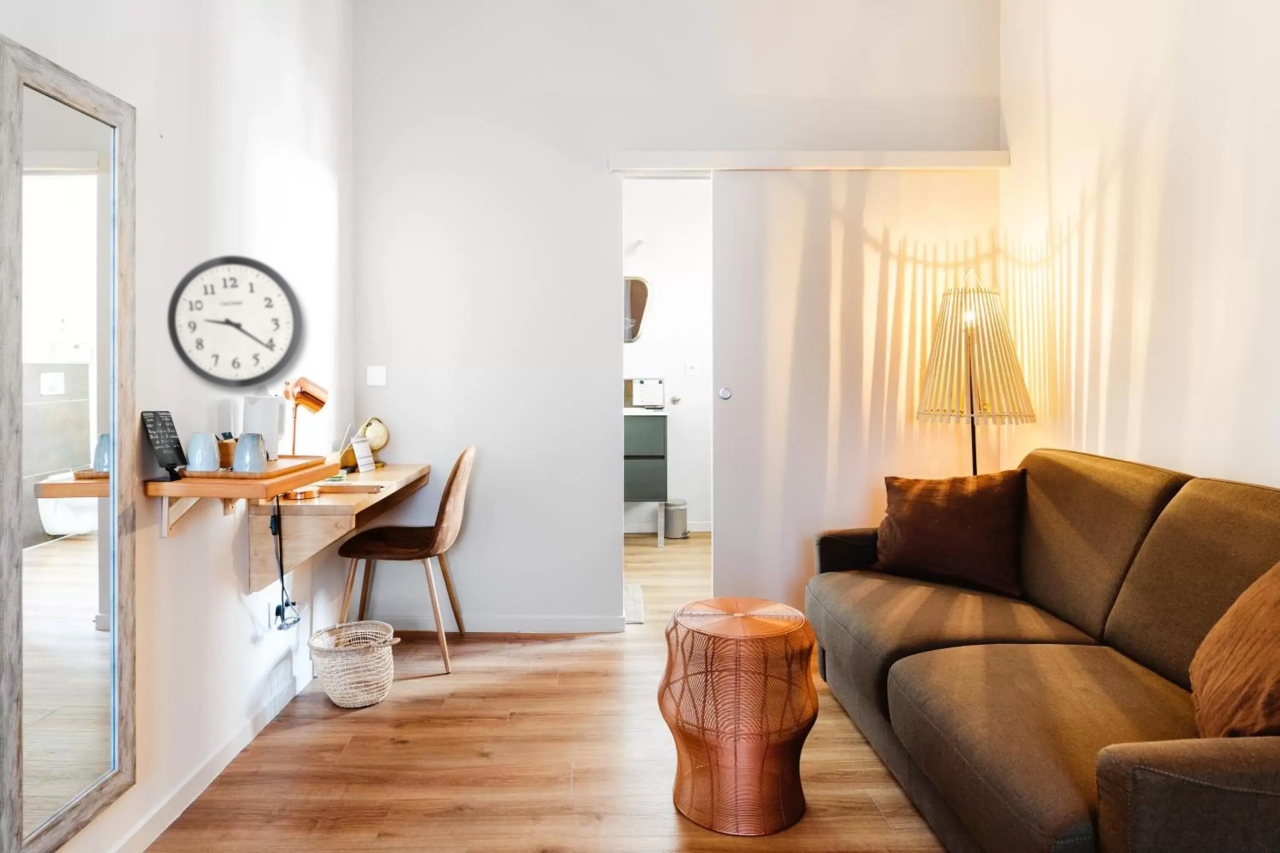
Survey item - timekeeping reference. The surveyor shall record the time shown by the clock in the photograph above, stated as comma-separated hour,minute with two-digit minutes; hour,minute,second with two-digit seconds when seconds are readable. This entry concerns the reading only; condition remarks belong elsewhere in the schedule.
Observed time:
9,21
